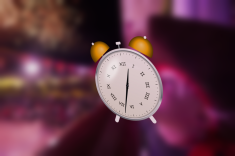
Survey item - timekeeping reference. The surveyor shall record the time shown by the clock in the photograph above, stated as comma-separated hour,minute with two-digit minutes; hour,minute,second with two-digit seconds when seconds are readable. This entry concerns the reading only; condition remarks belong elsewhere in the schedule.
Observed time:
12,33
